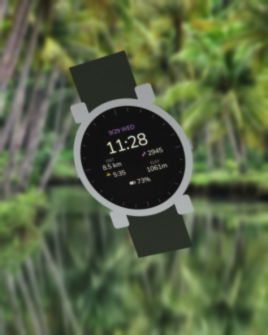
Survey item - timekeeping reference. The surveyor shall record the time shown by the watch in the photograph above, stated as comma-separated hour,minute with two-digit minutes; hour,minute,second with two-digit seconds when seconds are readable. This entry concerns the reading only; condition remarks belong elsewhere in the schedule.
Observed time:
11,28
